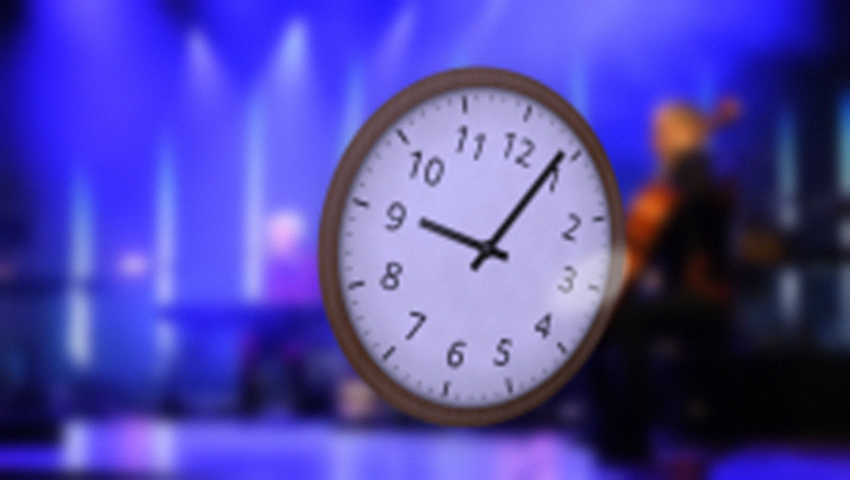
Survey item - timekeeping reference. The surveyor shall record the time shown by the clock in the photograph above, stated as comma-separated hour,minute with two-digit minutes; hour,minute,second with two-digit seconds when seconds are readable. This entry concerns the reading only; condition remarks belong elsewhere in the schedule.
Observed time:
9,04
